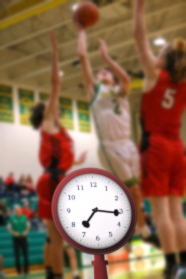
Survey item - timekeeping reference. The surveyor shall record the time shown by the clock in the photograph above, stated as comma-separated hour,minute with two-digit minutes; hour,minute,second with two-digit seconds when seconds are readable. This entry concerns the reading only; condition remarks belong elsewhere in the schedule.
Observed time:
7,16
